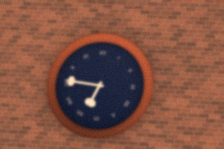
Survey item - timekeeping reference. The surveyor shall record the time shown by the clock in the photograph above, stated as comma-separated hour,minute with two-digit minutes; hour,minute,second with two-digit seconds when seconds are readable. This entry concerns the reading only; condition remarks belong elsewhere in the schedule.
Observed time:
6,46
